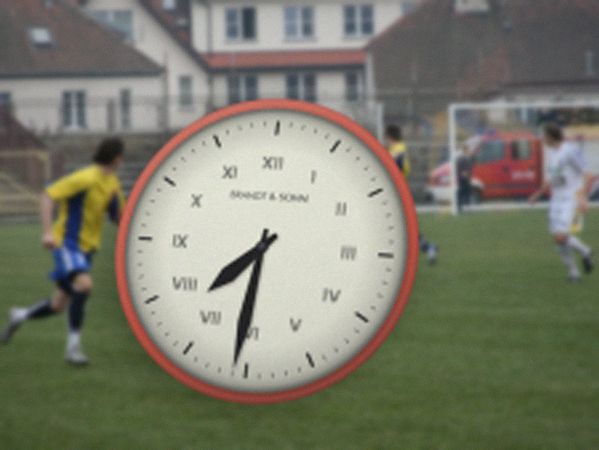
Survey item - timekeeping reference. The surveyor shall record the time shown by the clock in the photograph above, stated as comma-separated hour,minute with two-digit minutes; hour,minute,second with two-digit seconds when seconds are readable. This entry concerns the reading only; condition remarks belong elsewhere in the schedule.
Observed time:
7,31
